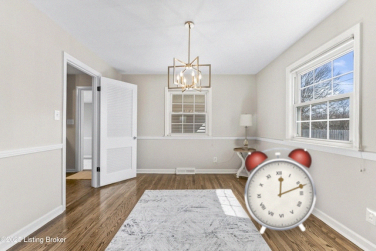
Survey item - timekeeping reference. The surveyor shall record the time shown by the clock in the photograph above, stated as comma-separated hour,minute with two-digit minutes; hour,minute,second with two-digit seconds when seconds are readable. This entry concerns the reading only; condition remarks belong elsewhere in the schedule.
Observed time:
12,12
